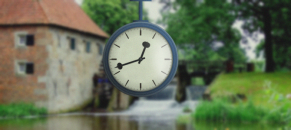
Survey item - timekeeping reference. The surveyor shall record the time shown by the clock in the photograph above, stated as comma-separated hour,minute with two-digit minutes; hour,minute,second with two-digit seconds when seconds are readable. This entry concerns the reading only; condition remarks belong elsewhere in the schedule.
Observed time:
12,42
